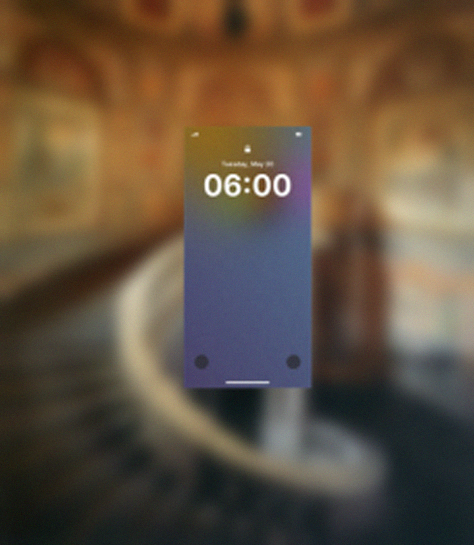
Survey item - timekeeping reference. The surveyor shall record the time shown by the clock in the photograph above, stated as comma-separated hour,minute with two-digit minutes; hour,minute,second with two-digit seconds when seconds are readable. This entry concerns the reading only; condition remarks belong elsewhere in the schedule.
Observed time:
6,00
